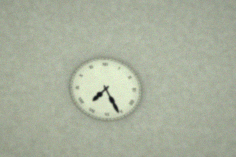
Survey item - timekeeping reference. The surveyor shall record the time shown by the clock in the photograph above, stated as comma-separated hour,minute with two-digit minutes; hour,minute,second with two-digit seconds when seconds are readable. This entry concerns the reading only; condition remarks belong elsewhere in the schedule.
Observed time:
7,26
